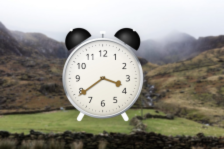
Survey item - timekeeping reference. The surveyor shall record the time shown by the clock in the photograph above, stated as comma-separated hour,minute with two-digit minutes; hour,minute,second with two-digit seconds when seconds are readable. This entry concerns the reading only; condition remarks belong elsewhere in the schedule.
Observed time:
3,39
